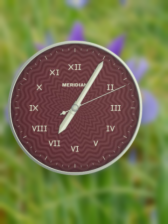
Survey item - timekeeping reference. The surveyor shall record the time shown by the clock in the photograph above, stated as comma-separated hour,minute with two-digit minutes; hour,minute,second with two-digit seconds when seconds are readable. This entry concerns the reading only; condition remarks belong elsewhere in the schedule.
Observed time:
7,05,11
